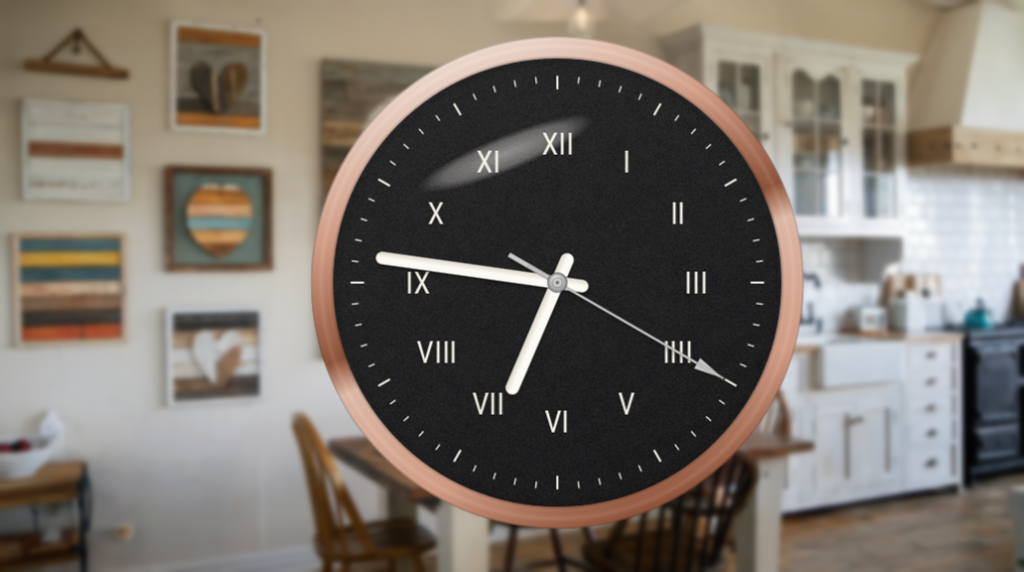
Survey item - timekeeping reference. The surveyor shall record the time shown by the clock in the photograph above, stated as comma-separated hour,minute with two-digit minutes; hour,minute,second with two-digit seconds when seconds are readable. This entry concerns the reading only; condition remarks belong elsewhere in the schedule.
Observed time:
6,46,20
